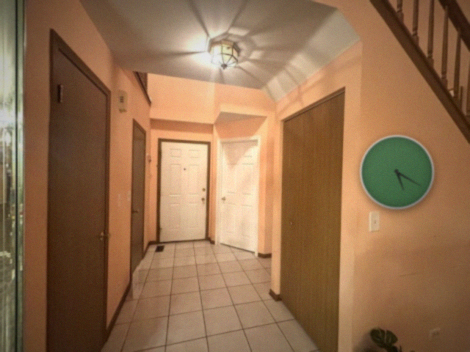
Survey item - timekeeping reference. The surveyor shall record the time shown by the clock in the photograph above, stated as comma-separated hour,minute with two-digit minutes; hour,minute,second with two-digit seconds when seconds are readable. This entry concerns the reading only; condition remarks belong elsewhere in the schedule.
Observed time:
5,20
